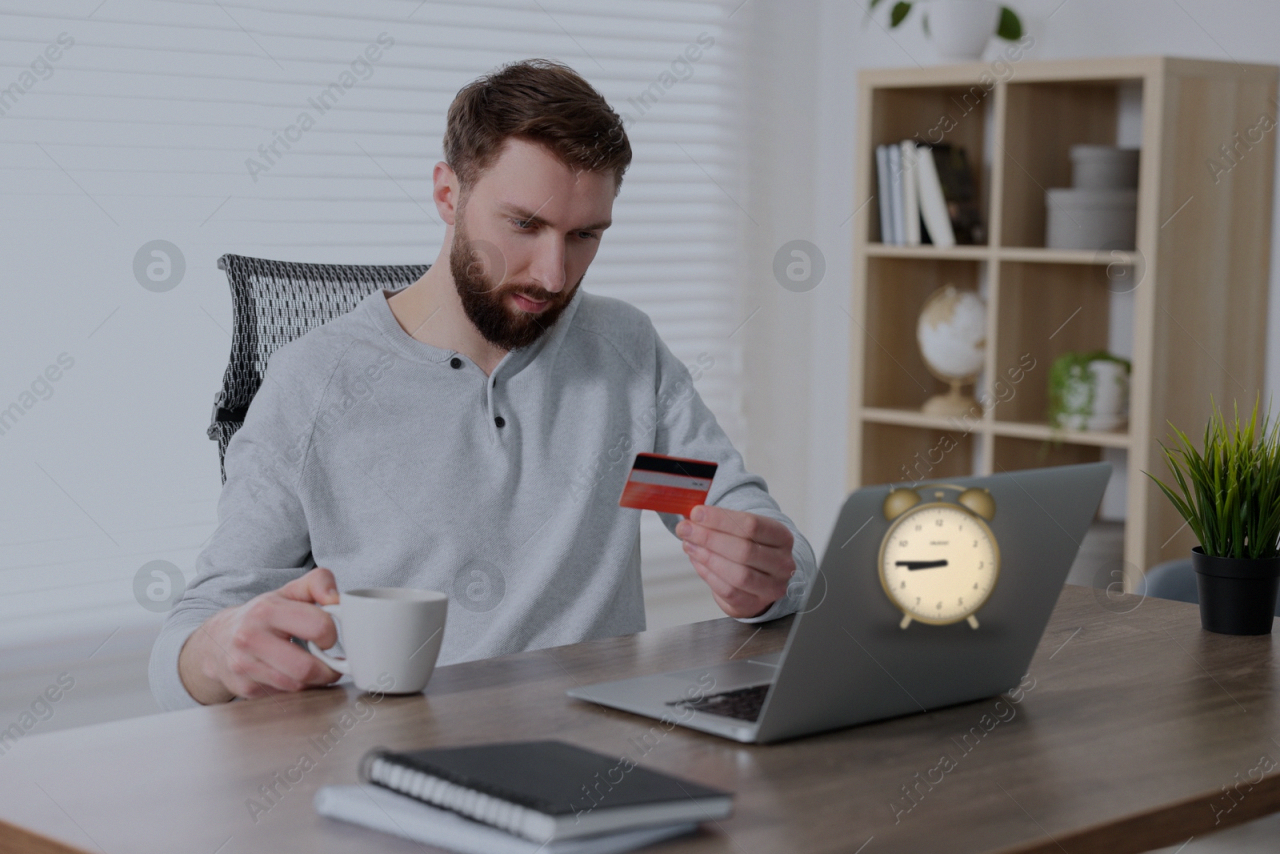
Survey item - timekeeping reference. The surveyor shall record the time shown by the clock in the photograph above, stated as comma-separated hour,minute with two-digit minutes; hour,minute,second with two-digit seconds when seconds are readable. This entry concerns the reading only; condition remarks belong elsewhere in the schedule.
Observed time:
8,45
